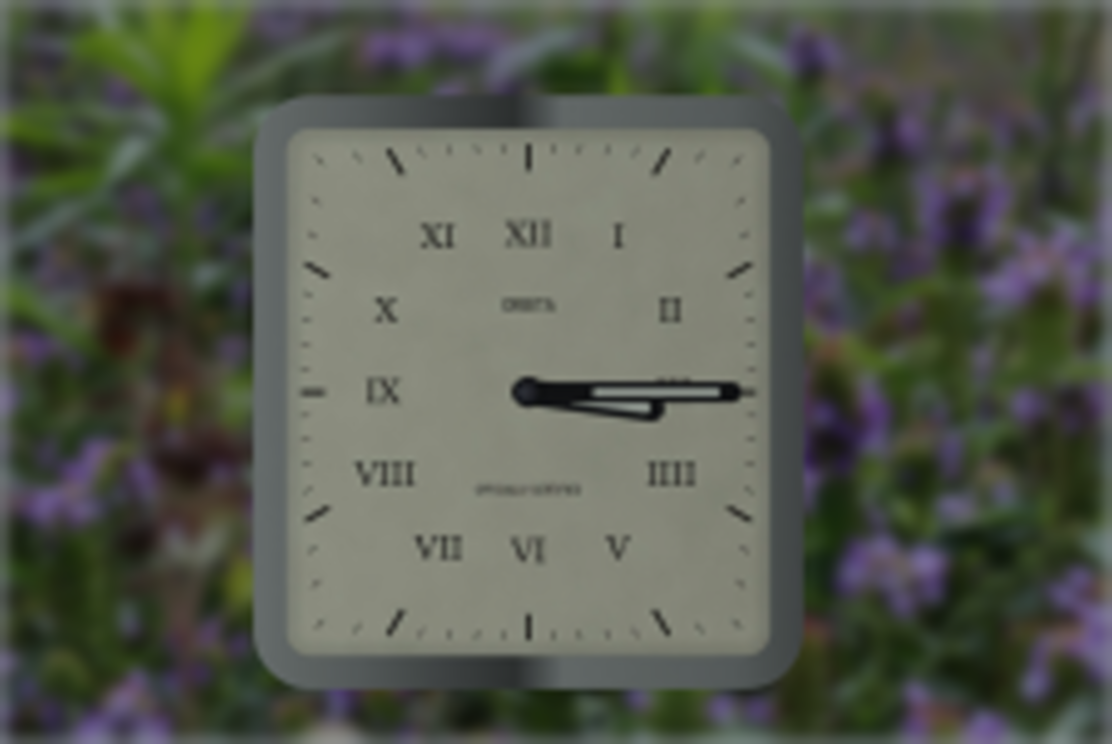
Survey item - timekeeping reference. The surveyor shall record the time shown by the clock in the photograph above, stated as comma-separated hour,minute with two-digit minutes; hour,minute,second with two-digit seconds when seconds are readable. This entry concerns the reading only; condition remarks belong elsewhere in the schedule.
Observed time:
3,15
